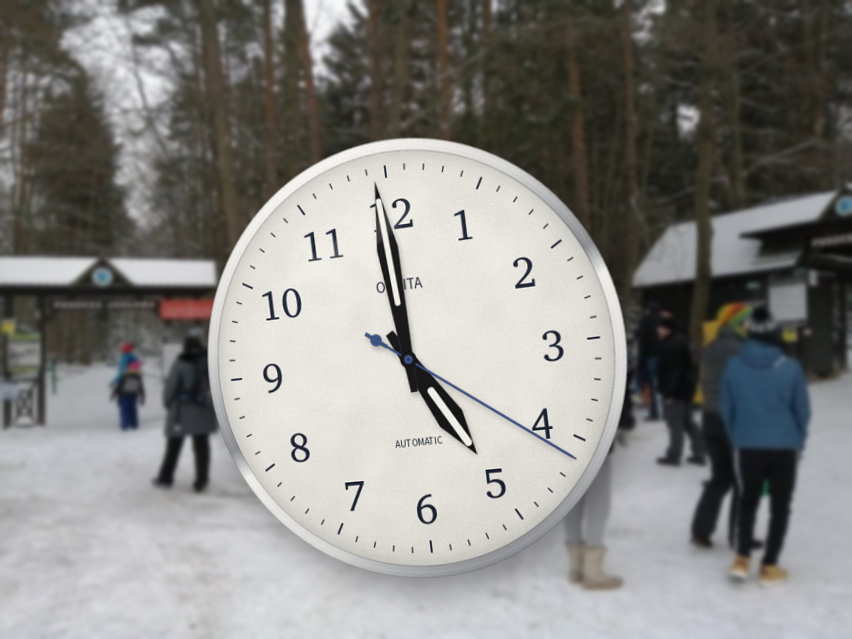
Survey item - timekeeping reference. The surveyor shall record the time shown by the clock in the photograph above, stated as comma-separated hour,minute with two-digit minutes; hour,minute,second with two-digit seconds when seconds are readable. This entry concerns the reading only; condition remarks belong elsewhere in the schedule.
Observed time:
4,59,21
